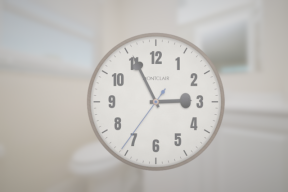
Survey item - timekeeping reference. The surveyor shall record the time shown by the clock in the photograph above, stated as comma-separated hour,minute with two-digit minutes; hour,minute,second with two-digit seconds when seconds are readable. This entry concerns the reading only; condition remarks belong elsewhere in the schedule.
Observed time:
2,55,36
